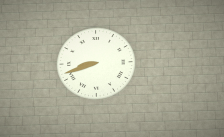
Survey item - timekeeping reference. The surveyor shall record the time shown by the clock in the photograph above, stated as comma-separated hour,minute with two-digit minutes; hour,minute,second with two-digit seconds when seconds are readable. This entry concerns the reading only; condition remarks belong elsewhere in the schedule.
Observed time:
8,42
